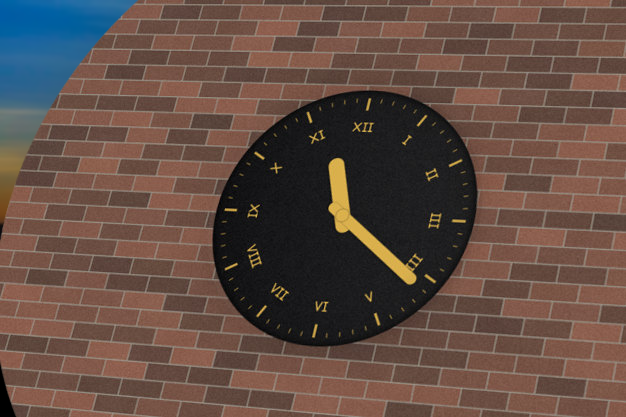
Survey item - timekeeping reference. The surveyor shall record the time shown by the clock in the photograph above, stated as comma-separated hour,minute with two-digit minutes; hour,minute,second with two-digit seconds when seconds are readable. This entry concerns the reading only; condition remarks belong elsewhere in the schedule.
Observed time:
11,21
